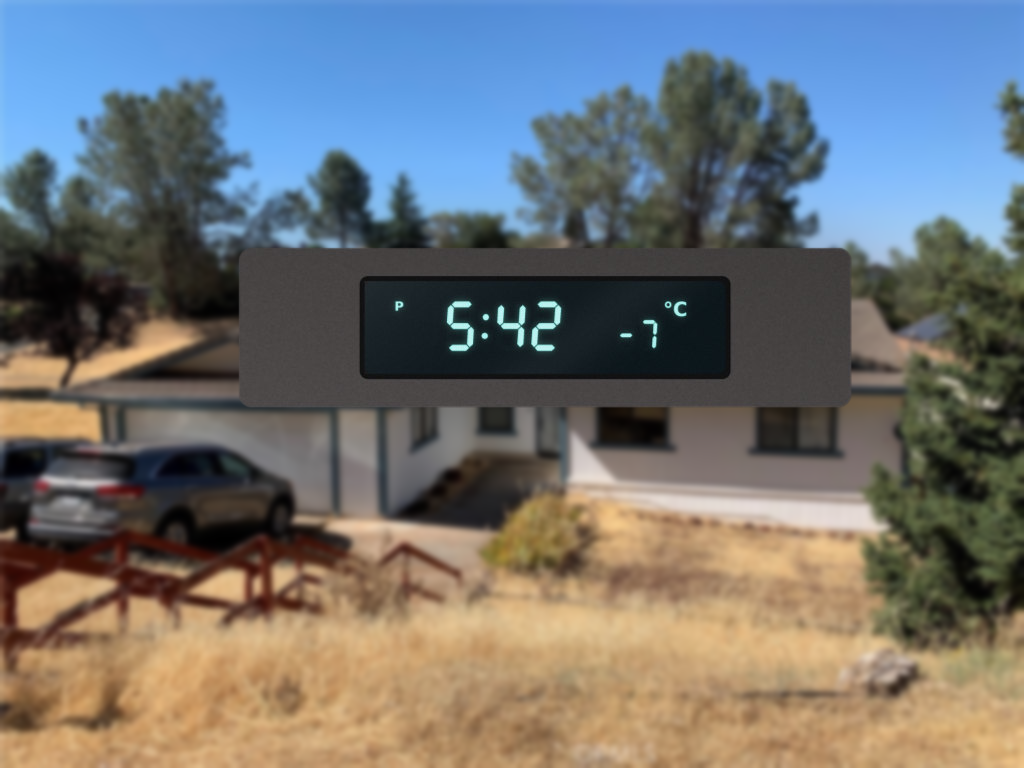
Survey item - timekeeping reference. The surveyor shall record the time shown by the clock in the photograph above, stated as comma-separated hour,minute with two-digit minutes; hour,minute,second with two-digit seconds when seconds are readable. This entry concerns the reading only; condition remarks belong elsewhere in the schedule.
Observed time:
5,42
